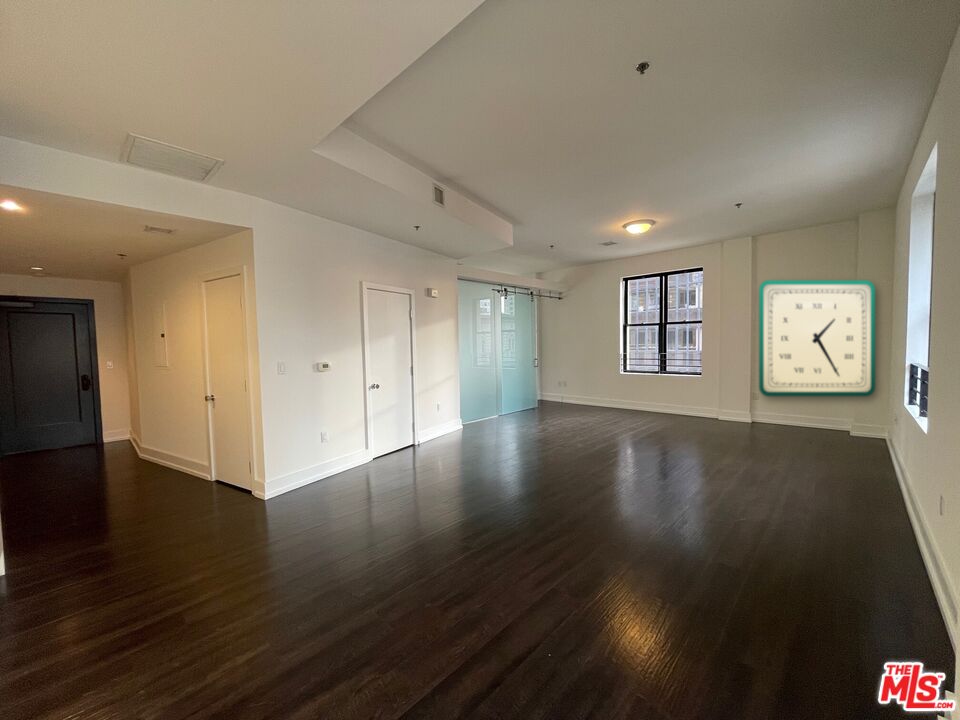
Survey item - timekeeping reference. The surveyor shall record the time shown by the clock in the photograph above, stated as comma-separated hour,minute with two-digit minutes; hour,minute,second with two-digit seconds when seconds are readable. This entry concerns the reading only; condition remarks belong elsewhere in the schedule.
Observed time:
1,25
